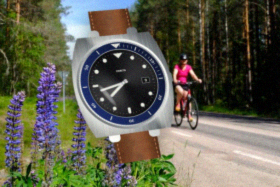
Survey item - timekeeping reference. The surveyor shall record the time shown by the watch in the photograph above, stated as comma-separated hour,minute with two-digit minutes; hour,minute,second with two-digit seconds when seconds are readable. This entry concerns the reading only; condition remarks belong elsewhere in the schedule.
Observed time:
7,43
